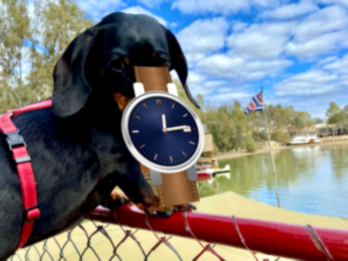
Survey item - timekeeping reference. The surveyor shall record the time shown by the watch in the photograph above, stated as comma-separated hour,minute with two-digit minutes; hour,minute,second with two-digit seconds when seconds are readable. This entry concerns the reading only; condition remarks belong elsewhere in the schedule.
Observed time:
12,14
